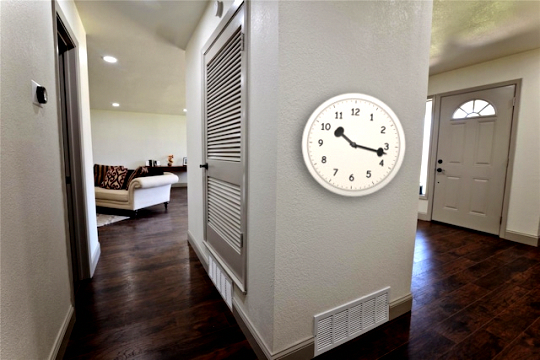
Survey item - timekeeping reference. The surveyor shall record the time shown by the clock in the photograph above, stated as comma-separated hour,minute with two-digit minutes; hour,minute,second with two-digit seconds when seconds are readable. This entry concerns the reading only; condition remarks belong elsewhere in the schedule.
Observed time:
10,17
